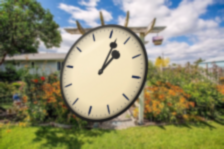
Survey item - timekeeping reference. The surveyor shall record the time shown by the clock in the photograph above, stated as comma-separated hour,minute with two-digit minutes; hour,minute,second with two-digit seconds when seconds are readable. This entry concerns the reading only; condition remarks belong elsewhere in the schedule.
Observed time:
1,02
